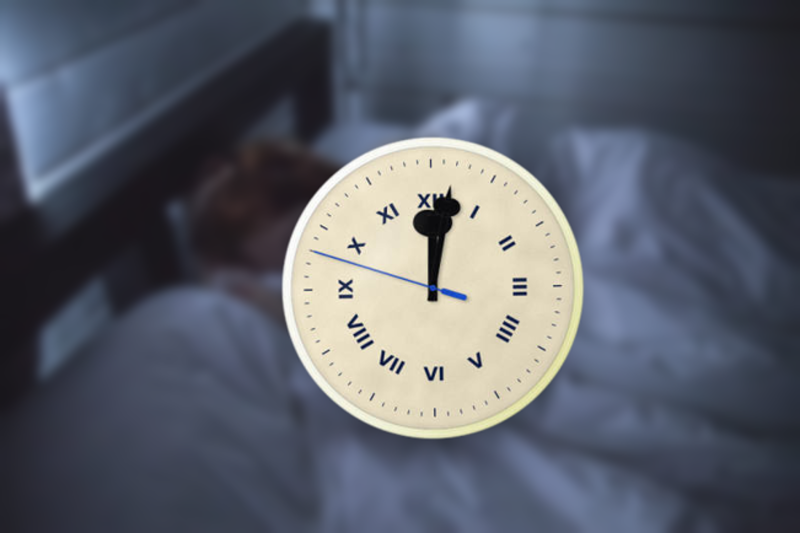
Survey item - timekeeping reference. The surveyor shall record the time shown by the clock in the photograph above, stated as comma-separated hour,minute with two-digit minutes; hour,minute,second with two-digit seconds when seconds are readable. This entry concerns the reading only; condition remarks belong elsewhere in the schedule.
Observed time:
12,01,48
